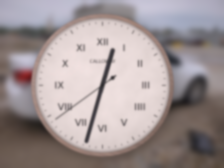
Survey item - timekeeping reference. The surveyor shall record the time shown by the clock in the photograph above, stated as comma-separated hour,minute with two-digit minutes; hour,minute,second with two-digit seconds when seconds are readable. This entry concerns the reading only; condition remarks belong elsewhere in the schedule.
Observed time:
12,32,39
